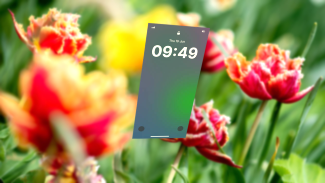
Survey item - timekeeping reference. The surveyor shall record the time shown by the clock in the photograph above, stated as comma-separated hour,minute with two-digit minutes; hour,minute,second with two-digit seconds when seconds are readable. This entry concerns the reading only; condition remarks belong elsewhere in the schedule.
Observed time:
9,49
